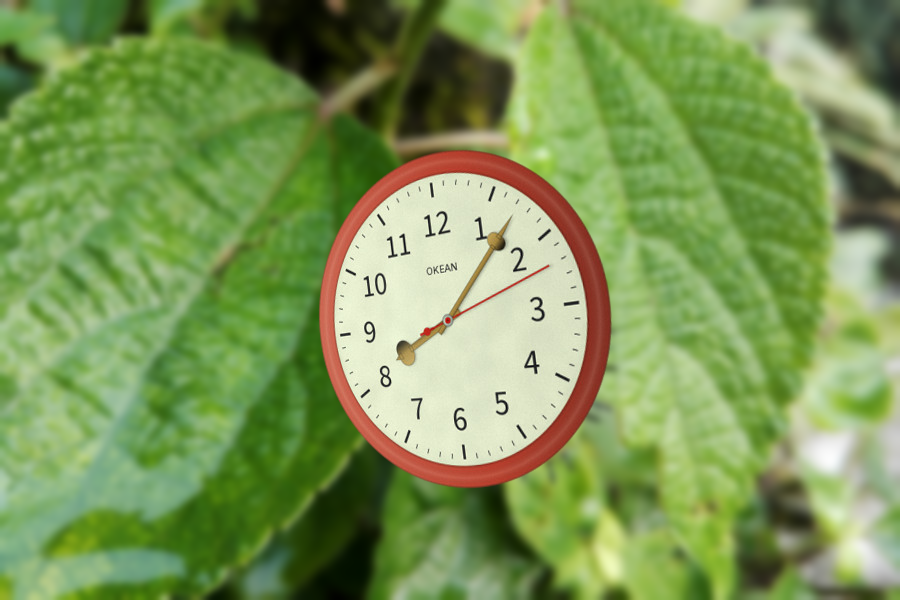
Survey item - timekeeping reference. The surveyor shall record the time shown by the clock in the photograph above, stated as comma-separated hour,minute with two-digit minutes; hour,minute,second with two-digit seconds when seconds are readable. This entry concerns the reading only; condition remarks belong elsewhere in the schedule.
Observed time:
8,07,12
